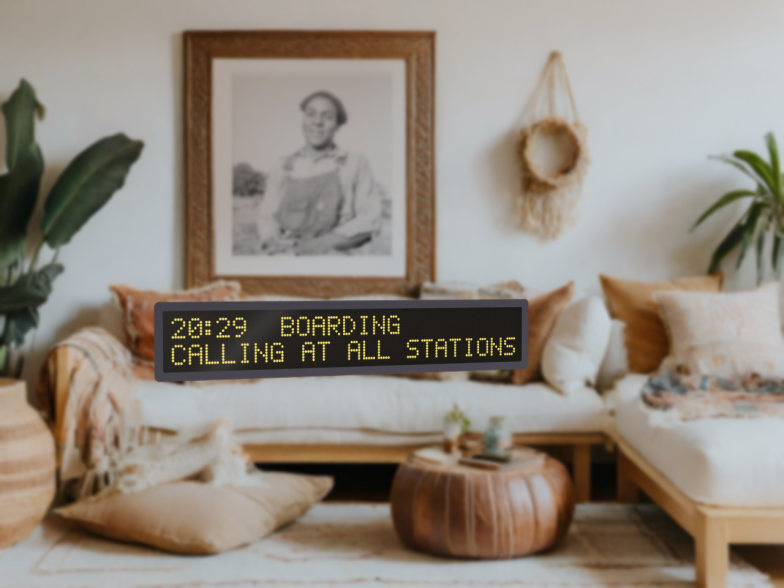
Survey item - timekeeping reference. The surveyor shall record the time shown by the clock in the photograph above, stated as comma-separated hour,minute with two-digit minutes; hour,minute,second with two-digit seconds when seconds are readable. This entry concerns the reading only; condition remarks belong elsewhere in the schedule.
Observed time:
20,29
